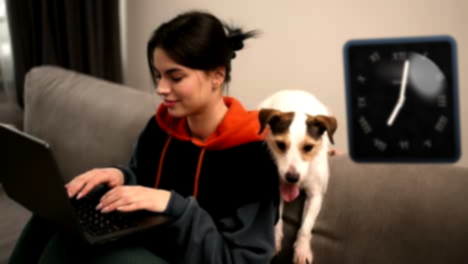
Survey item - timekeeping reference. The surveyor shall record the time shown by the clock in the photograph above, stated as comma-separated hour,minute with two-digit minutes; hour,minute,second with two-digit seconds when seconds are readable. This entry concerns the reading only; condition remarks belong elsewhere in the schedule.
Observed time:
7,02
